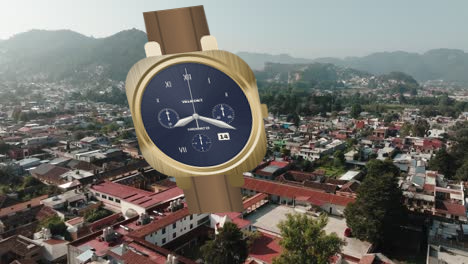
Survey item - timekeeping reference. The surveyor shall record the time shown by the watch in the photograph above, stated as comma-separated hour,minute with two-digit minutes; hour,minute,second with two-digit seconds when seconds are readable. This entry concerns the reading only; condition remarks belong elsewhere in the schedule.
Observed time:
8,19
